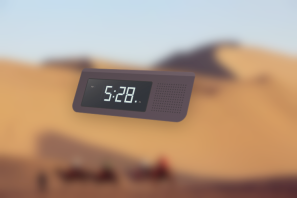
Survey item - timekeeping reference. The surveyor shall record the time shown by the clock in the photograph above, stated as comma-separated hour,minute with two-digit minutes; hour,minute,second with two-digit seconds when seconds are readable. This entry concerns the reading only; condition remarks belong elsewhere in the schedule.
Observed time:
5,28
